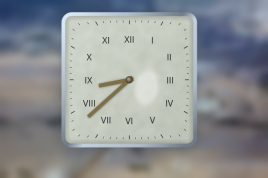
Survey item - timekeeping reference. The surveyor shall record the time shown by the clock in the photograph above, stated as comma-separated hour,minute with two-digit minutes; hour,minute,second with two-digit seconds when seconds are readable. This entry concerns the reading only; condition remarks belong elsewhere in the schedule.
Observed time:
8,38
